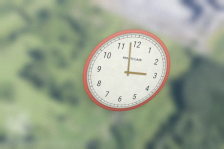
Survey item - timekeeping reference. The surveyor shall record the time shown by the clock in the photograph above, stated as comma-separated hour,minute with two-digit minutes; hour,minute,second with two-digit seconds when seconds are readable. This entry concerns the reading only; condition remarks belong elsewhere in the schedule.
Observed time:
2,58
